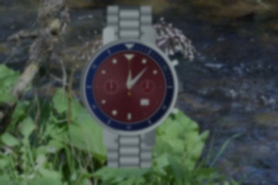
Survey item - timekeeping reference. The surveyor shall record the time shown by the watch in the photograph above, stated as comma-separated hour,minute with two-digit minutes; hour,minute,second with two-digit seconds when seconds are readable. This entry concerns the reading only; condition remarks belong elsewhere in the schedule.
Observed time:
12,07
